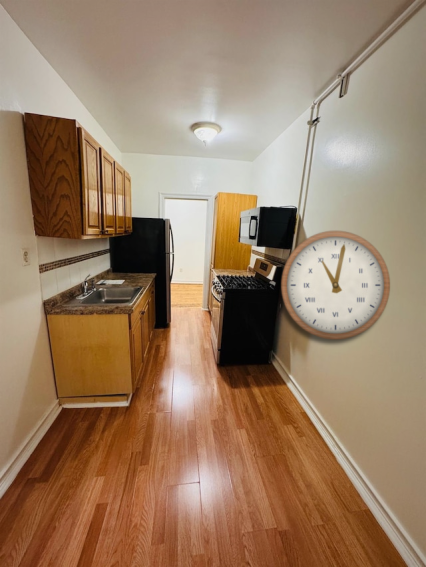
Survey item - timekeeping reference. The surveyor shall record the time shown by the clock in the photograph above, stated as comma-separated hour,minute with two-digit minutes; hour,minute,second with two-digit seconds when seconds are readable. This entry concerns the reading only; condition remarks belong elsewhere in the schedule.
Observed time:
11,02
